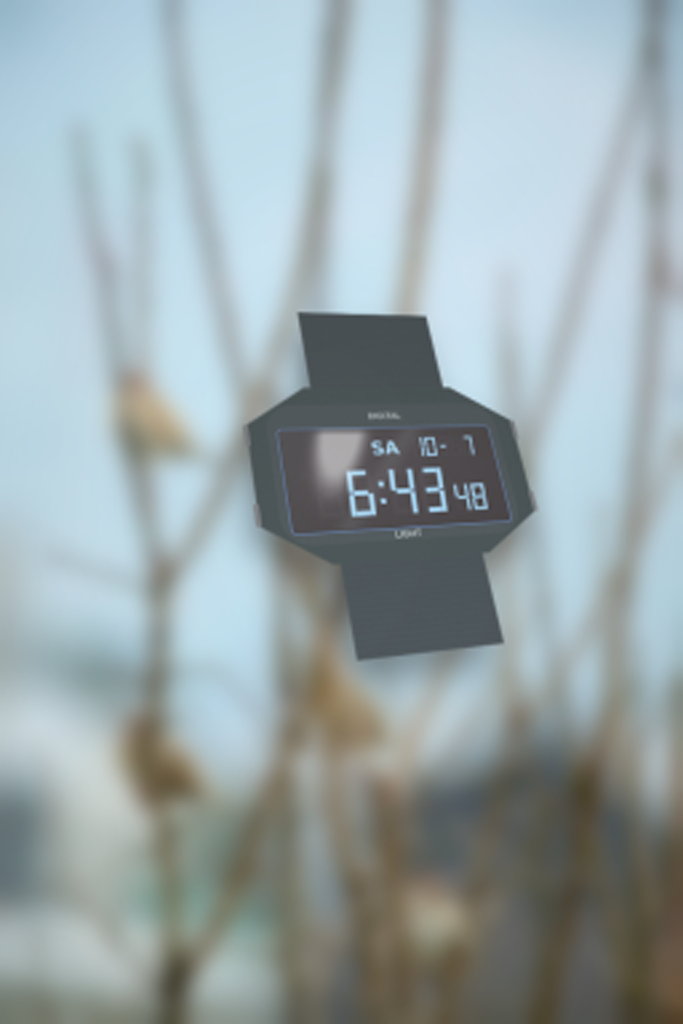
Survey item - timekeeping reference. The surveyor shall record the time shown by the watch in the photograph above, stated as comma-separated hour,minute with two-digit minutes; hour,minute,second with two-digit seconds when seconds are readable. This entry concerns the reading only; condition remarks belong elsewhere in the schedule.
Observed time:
6,43,48
